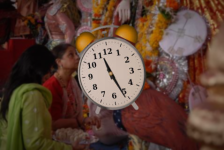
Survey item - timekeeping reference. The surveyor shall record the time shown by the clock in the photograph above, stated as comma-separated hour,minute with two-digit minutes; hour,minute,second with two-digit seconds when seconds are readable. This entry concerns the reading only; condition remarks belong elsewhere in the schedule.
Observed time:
11,26
